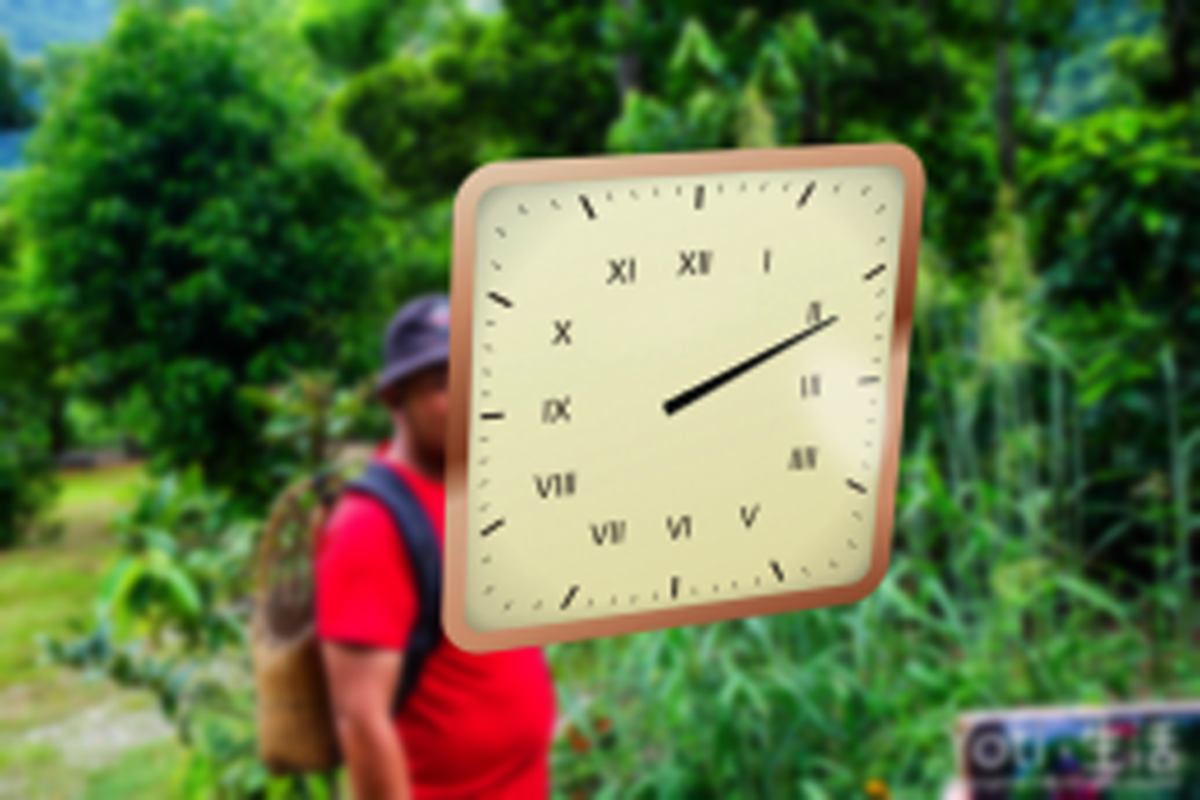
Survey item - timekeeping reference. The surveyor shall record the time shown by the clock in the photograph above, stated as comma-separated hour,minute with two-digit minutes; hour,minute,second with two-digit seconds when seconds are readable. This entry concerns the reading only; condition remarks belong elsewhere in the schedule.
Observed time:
2,11
